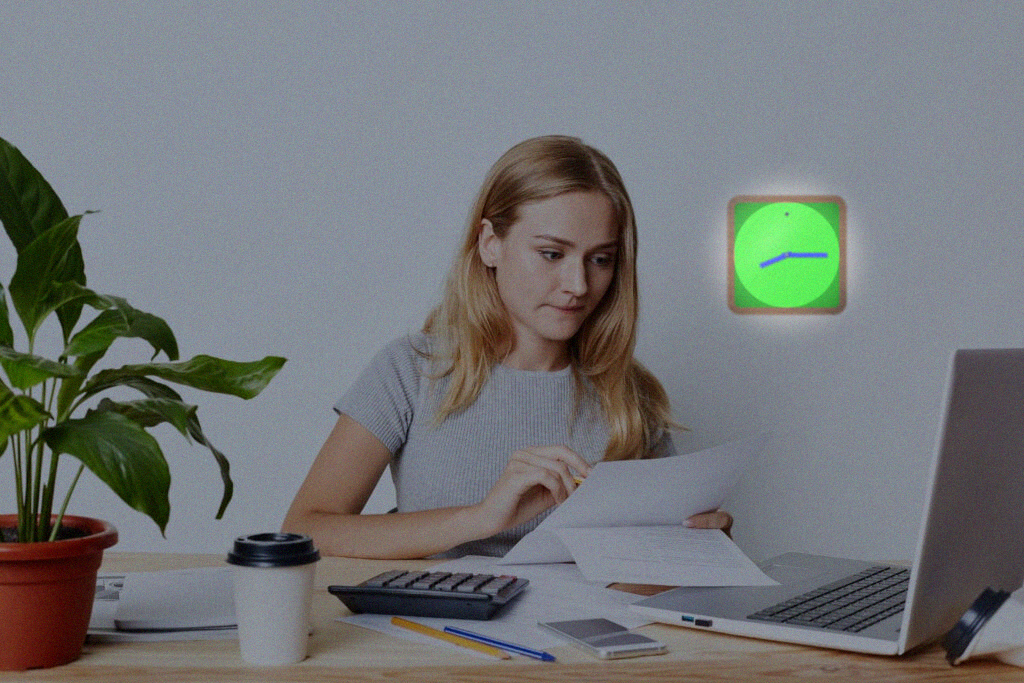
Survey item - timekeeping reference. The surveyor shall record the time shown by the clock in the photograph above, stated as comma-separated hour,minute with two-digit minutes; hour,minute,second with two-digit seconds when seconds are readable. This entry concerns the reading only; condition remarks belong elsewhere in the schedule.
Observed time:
8,15
